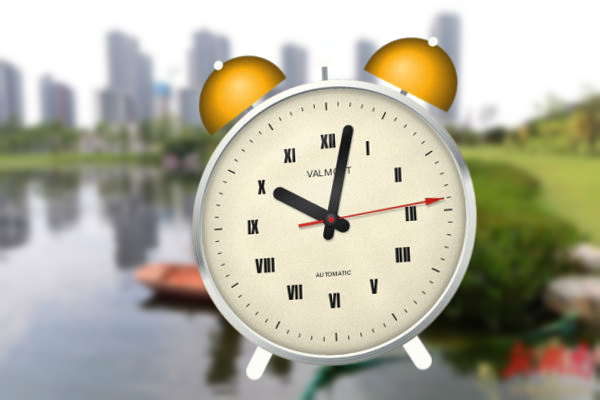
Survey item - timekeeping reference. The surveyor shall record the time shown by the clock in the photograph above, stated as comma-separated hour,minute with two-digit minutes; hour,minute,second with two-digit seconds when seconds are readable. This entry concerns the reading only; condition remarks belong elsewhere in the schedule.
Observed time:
10,02,14
